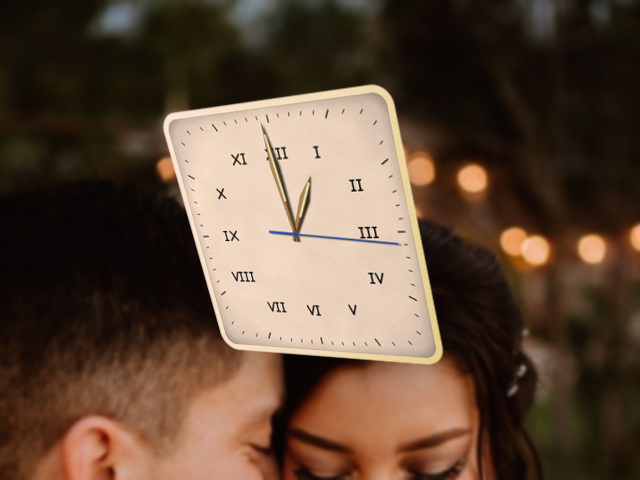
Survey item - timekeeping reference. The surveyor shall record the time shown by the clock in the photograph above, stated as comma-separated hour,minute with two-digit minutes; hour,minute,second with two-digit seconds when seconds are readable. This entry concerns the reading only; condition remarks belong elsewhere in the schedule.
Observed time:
12,59,16
